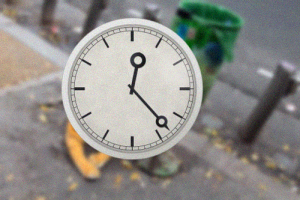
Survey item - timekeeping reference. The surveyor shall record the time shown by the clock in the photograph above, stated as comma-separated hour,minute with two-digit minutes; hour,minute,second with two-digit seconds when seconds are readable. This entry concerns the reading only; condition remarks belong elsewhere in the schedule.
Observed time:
12,23
